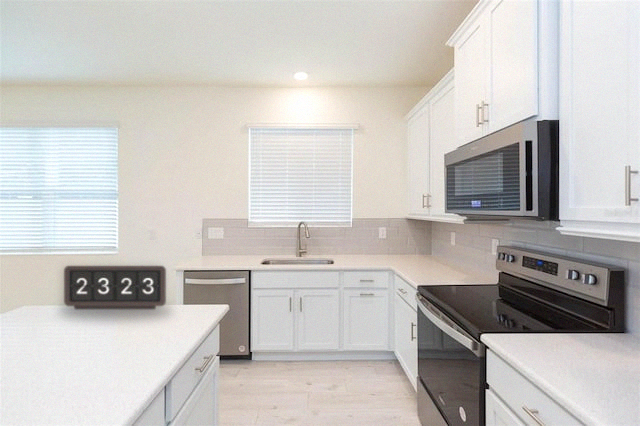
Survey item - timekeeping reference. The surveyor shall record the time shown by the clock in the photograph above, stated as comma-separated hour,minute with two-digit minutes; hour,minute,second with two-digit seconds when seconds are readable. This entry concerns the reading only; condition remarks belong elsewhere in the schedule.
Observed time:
23,23
